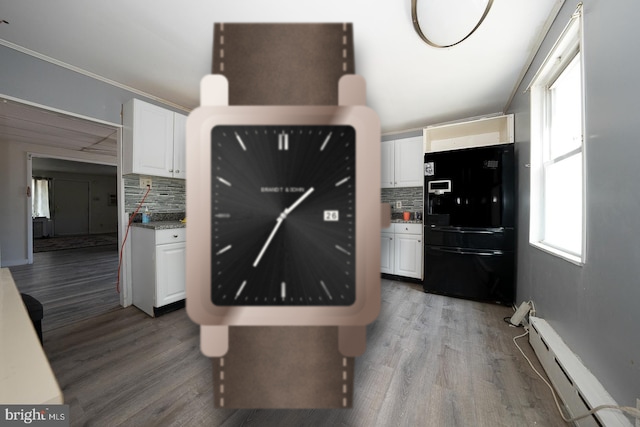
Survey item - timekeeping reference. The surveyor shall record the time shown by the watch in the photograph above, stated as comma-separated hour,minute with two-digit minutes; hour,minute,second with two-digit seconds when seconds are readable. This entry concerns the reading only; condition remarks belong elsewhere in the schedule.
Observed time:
1,35
